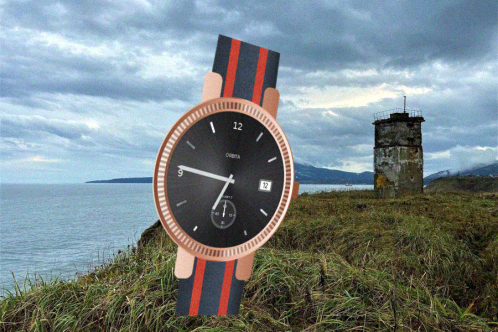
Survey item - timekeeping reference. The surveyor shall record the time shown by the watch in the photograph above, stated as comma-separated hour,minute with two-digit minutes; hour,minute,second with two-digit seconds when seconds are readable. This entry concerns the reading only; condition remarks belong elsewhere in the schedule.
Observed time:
6,46
